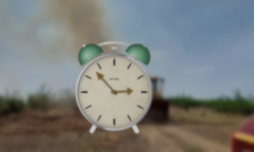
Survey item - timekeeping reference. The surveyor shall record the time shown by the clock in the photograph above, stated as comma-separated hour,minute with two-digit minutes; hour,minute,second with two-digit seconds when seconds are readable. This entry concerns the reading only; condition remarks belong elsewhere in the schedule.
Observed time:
2,53
